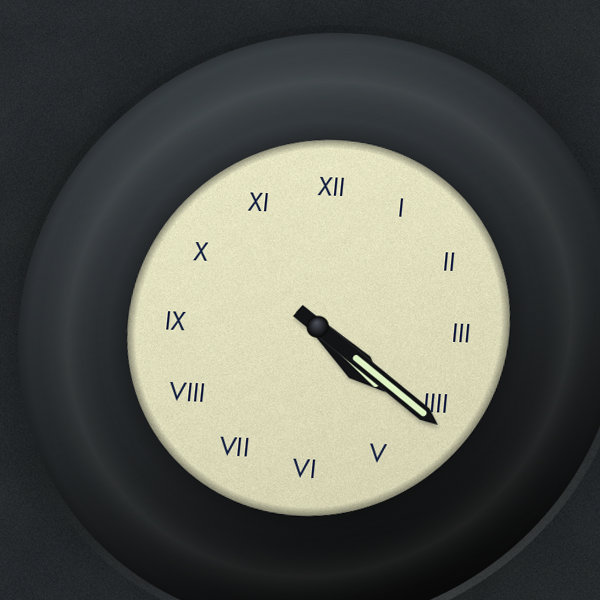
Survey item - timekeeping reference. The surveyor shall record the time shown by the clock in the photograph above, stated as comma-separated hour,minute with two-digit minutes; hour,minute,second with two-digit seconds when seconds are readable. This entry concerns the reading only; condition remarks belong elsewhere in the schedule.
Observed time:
4,21
